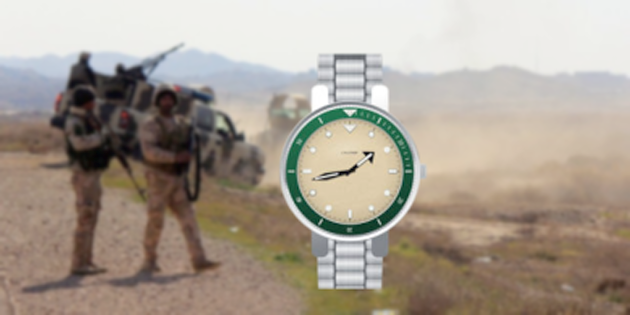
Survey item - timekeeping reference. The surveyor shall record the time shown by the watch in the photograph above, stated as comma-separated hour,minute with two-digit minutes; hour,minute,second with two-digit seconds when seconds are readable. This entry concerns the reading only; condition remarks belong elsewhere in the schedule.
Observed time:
1,43
